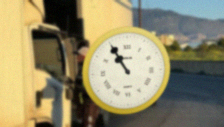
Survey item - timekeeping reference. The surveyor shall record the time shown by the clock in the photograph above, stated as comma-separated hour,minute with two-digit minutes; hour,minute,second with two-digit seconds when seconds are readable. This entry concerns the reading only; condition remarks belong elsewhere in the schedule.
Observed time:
10,55
